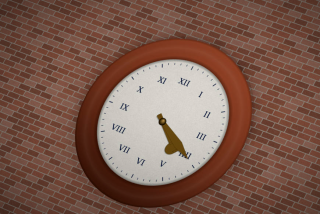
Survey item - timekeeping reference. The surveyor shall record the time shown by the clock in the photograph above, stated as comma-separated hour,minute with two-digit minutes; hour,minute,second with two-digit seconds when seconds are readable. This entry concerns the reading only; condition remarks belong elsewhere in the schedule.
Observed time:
4,20
